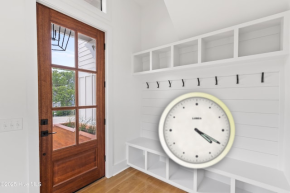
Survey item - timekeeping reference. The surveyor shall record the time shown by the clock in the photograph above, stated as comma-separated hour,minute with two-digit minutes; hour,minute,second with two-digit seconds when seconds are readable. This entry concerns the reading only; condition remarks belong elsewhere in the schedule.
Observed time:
4,20
